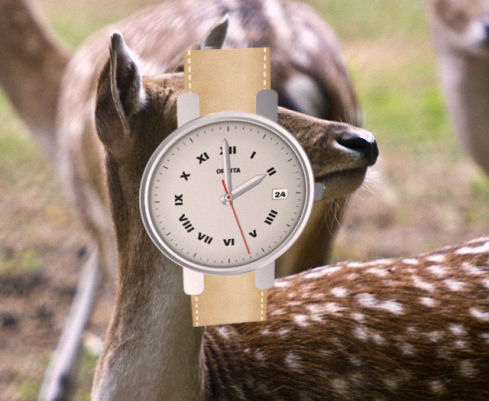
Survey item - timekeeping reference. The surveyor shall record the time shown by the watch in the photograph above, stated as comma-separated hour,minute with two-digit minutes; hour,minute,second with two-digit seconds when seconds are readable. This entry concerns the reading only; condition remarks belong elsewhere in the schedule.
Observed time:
1,59,27
